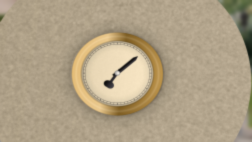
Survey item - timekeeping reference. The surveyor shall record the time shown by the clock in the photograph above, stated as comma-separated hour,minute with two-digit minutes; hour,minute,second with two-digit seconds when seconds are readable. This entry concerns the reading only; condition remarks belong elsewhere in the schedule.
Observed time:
7,08
